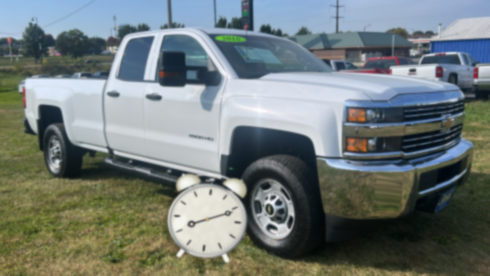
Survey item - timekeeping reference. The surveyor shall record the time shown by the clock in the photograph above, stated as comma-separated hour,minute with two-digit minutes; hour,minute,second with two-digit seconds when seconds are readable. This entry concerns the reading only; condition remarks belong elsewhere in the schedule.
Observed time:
8,11
